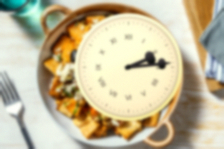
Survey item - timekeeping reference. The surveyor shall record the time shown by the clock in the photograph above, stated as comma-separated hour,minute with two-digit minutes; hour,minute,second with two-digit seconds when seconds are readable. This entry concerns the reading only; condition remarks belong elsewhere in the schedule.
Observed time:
2,14
